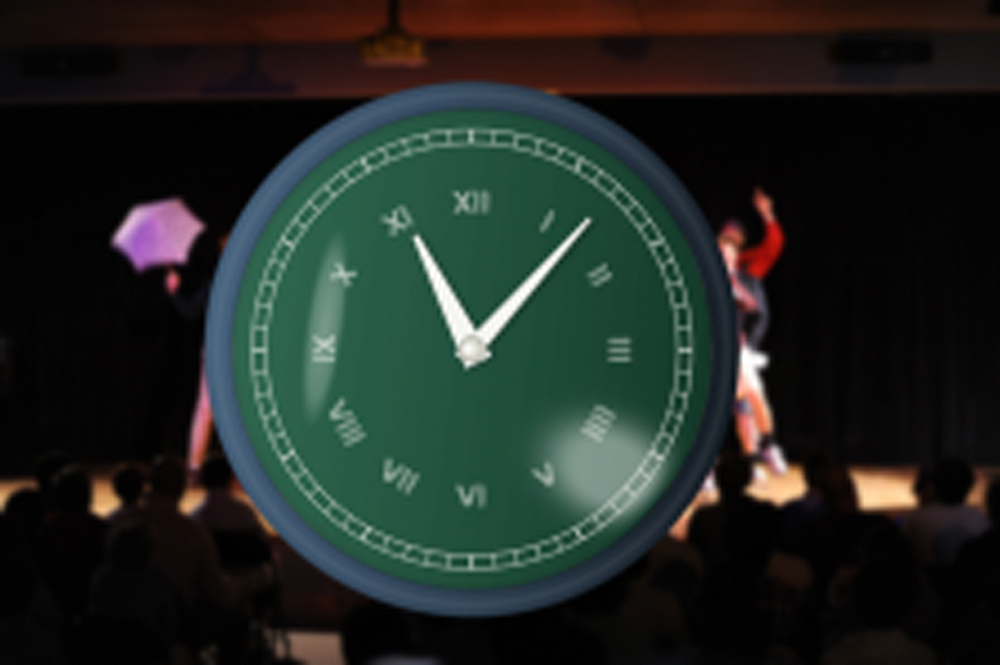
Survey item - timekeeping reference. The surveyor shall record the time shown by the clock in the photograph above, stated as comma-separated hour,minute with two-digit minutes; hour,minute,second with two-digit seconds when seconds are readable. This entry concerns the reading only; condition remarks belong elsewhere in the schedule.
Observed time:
11,07
